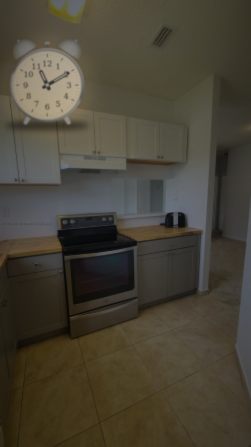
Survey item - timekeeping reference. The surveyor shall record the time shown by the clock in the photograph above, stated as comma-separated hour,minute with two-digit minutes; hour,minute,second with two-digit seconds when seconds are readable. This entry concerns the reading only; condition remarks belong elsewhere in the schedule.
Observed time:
11,10
